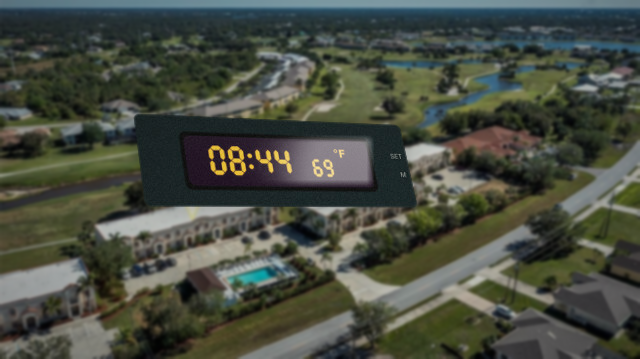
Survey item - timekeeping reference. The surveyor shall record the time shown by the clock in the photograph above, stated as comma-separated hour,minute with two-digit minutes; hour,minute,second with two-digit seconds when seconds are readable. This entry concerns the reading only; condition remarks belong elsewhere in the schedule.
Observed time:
8,44
